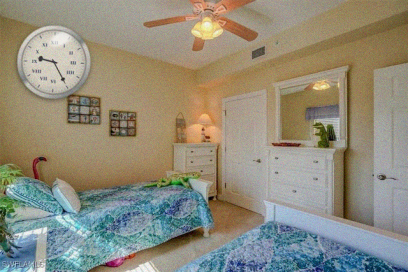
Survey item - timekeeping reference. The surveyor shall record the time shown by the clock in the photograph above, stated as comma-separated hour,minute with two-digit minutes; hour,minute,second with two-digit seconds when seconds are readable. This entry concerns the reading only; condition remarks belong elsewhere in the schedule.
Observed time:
9,25
